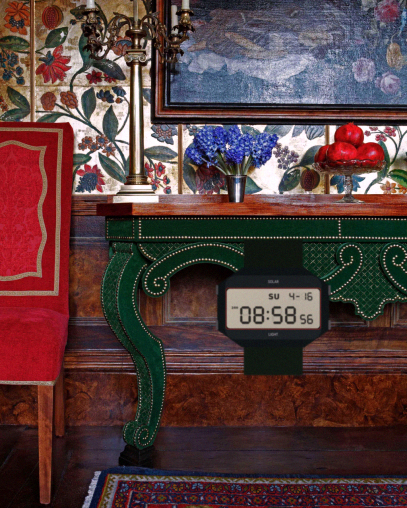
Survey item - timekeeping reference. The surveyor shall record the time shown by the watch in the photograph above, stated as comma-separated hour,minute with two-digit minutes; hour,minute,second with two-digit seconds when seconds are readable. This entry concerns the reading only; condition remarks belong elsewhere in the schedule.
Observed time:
8,58,56
